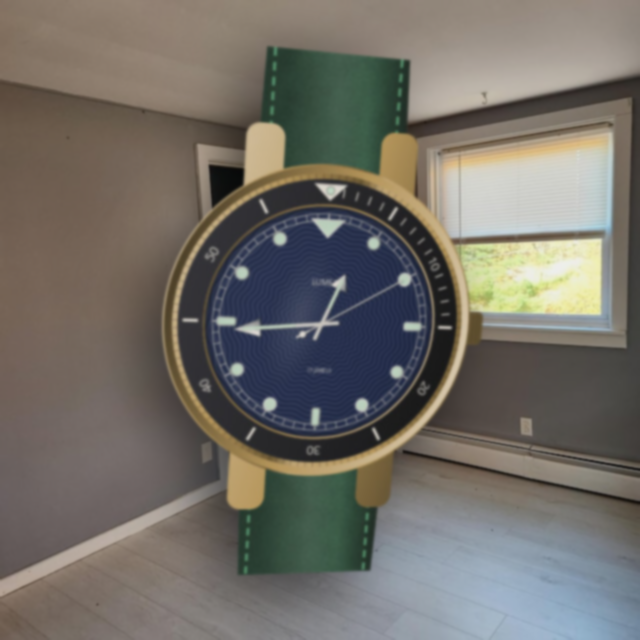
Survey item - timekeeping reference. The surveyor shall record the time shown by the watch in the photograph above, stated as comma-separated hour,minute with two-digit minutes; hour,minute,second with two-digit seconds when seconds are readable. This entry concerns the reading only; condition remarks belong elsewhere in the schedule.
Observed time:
12,44,10
